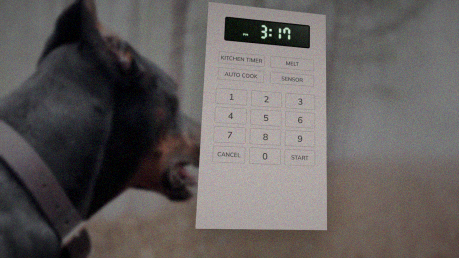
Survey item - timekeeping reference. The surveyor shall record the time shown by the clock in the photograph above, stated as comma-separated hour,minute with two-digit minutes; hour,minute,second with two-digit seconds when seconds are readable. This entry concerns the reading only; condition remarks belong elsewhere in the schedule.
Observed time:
3,17
